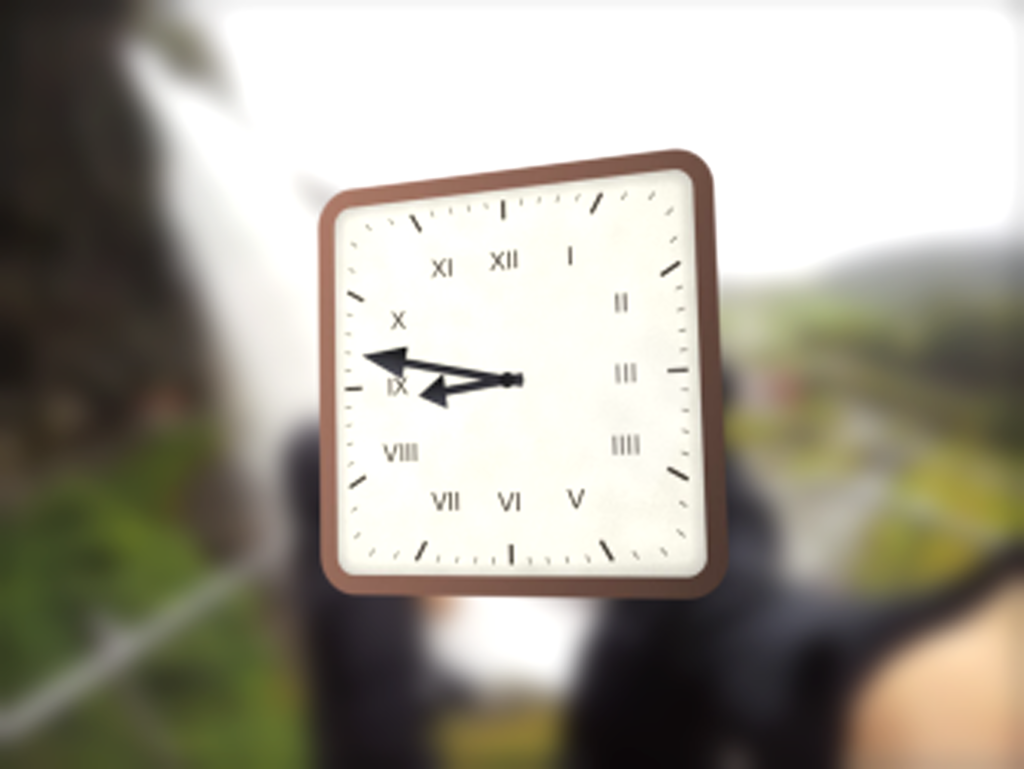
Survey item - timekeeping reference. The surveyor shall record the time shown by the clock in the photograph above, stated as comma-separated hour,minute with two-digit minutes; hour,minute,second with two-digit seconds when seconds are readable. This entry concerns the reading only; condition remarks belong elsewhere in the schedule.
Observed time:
8,47
